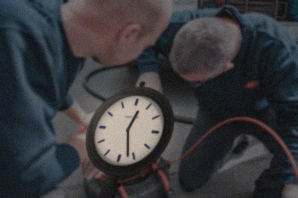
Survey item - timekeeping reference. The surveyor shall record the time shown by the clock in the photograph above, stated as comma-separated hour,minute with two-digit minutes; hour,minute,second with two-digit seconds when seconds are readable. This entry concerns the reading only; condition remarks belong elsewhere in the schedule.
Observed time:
12,27
